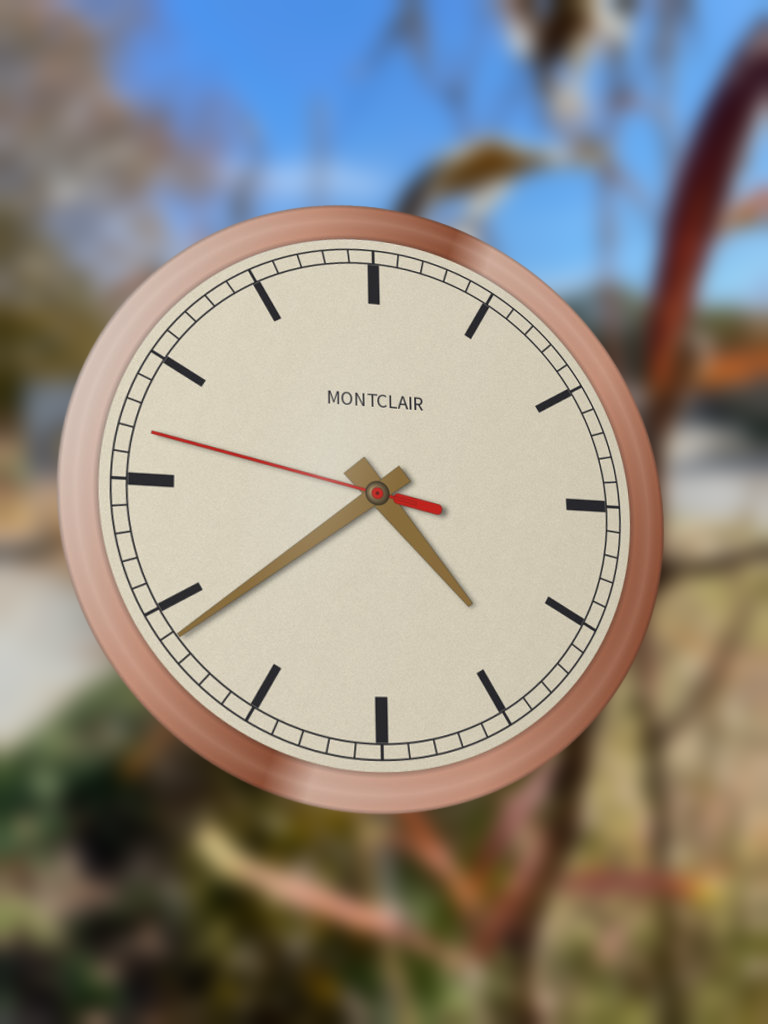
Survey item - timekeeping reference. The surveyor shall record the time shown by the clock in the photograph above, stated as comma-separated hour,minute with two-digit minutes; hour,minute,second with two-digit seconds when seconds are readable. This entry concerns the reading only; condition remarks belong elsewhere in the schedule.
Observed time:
4,38,47
